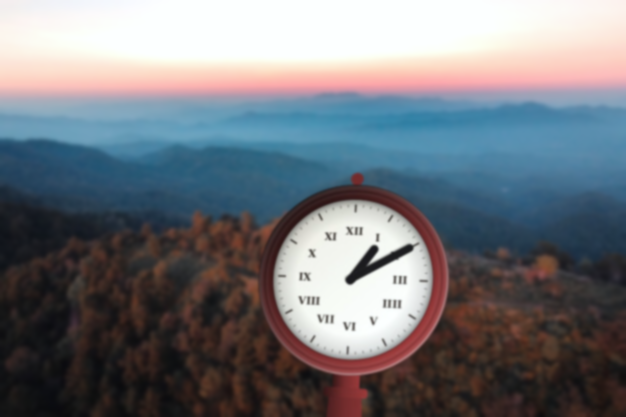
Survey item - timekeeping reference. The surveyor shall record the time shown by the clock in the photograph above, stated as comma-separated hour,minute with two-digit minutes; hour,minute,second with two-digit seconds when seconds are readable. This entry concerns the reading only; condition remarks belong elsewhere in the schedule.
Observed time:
1,10
